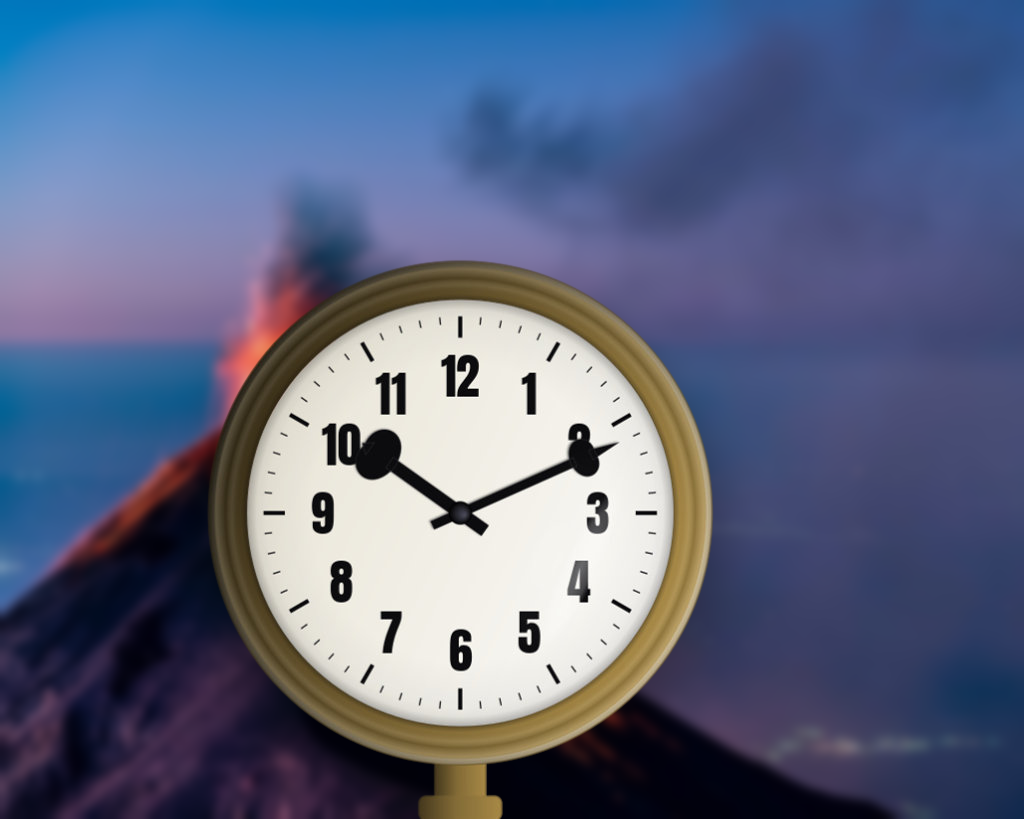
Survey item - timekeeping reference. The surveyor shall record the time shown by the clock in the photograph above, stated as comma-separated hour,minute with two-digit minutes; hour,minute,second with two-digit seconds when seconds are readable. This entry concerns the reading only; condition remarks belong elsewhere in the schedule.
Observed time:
10,11
